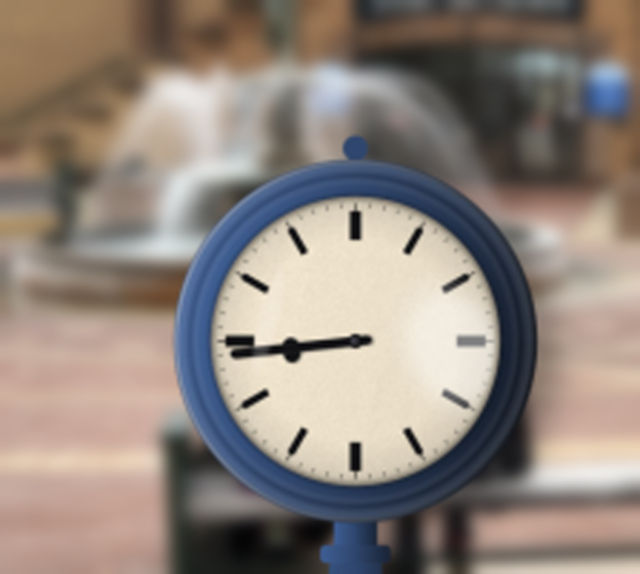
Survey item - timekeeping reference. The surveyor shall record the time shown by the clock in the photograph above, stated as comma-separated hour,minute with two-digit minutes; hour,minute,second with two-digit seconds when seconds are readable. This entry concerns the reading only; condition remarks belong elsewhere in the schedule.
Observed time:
8,44
